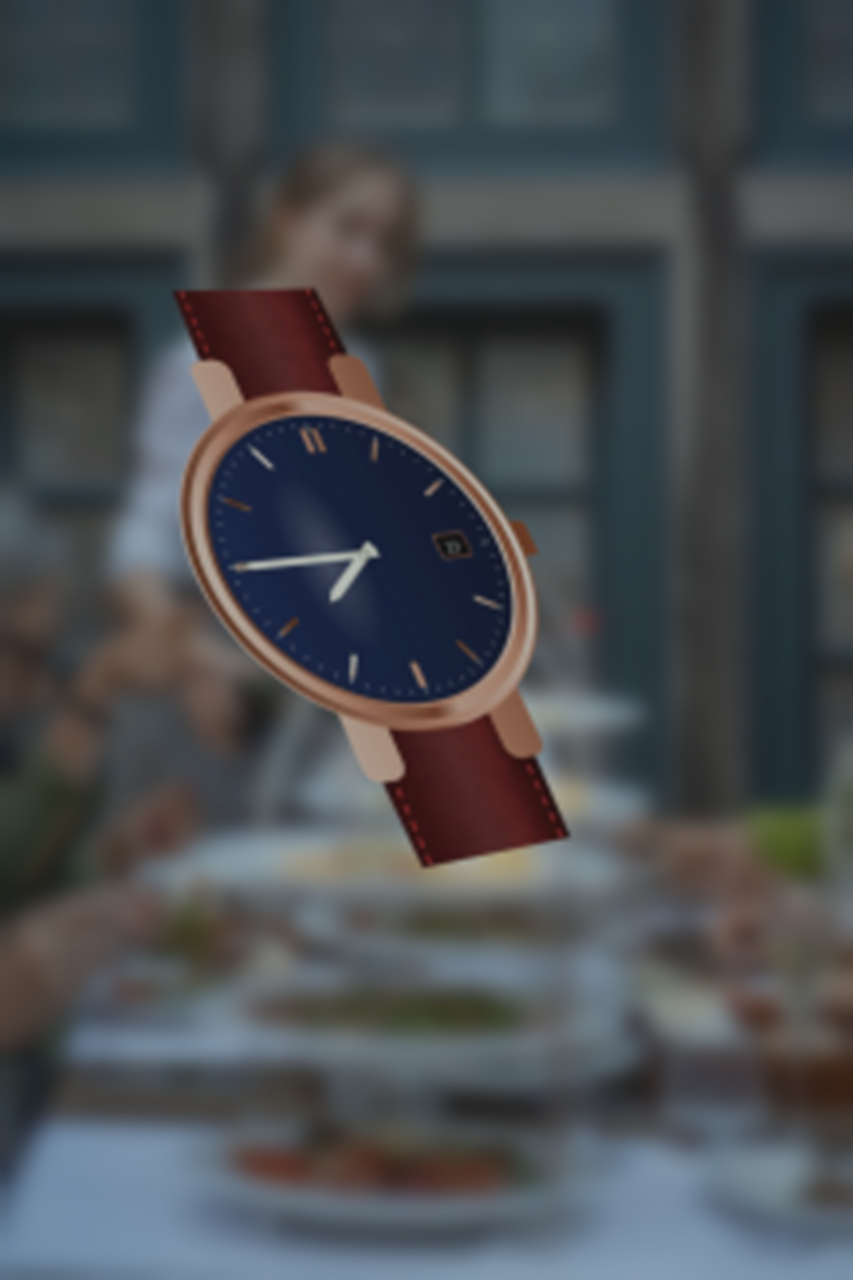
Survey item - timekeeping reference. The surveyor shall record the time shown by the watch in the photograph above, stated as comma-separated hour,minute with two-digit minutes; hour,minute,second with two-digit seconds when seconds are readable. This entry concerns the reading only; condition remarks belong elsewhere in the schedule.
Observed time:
7,45
